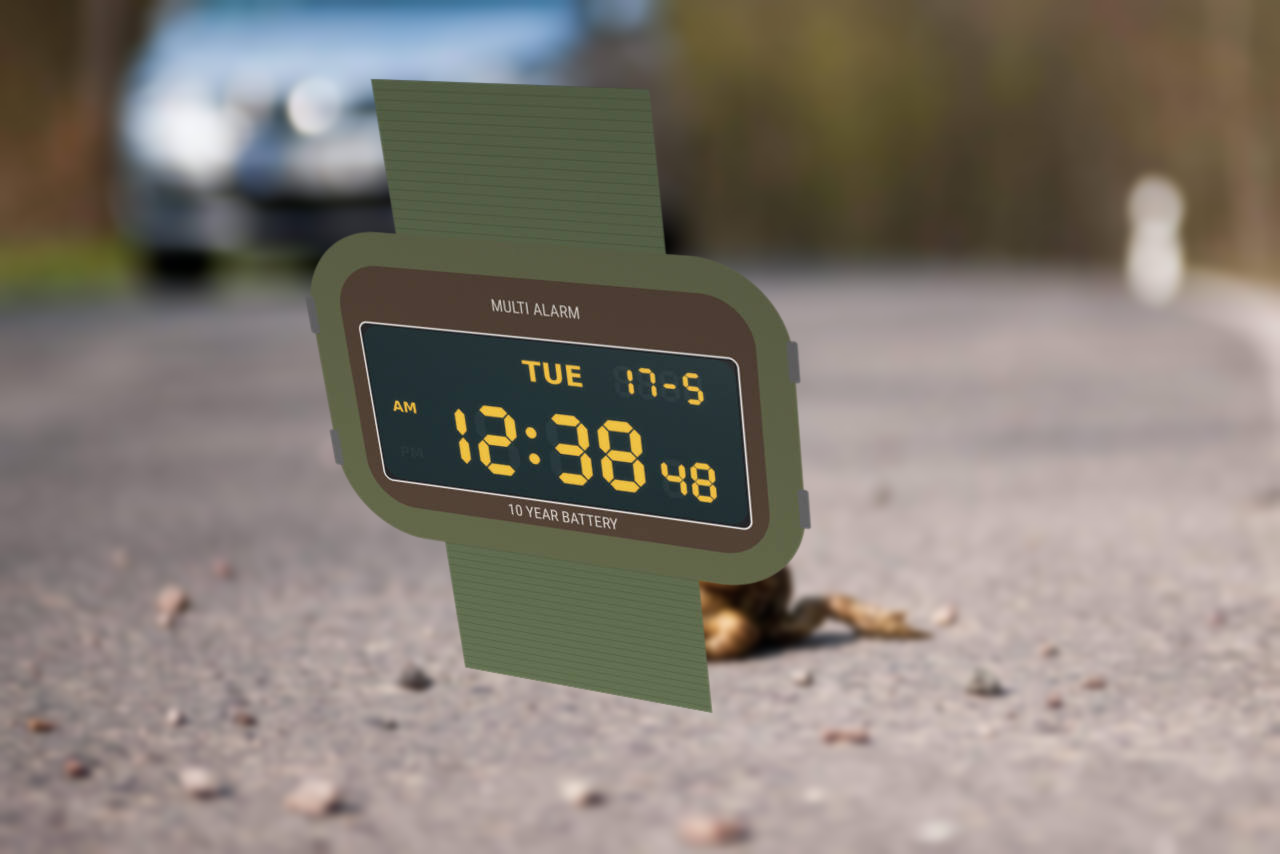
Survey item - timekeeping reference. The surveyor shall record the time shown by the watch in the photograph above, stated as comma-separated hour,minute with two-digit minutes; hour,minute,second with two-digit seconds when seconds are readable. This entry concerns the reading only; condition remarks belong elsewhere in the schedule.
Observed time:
12,38,48
